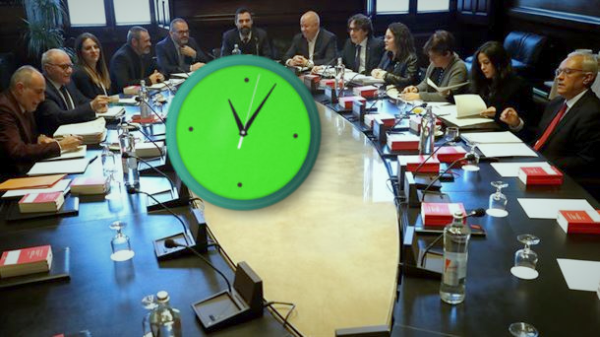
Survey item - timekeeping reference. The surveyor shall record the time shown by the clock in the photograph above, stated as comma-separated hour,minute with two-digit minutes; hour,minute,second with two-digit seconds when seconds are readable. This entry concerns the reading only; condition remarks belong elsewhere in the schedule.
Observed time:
11,05,02
